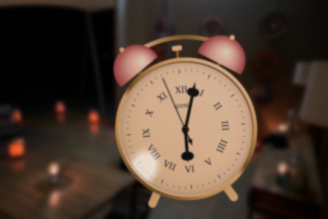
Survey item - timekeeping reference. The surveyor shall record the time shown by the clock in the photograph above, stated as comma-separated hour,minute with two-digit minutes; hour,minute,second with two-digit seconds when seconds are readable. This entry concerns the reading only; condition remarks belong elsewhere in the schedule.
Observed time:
6,02,57
